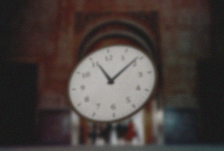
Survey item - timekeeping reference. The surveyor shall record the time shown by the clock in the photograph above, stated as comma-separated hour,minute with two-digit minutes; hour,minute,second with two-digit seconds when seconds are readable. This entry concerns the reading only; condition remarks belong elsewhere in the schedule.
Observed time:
11,09
